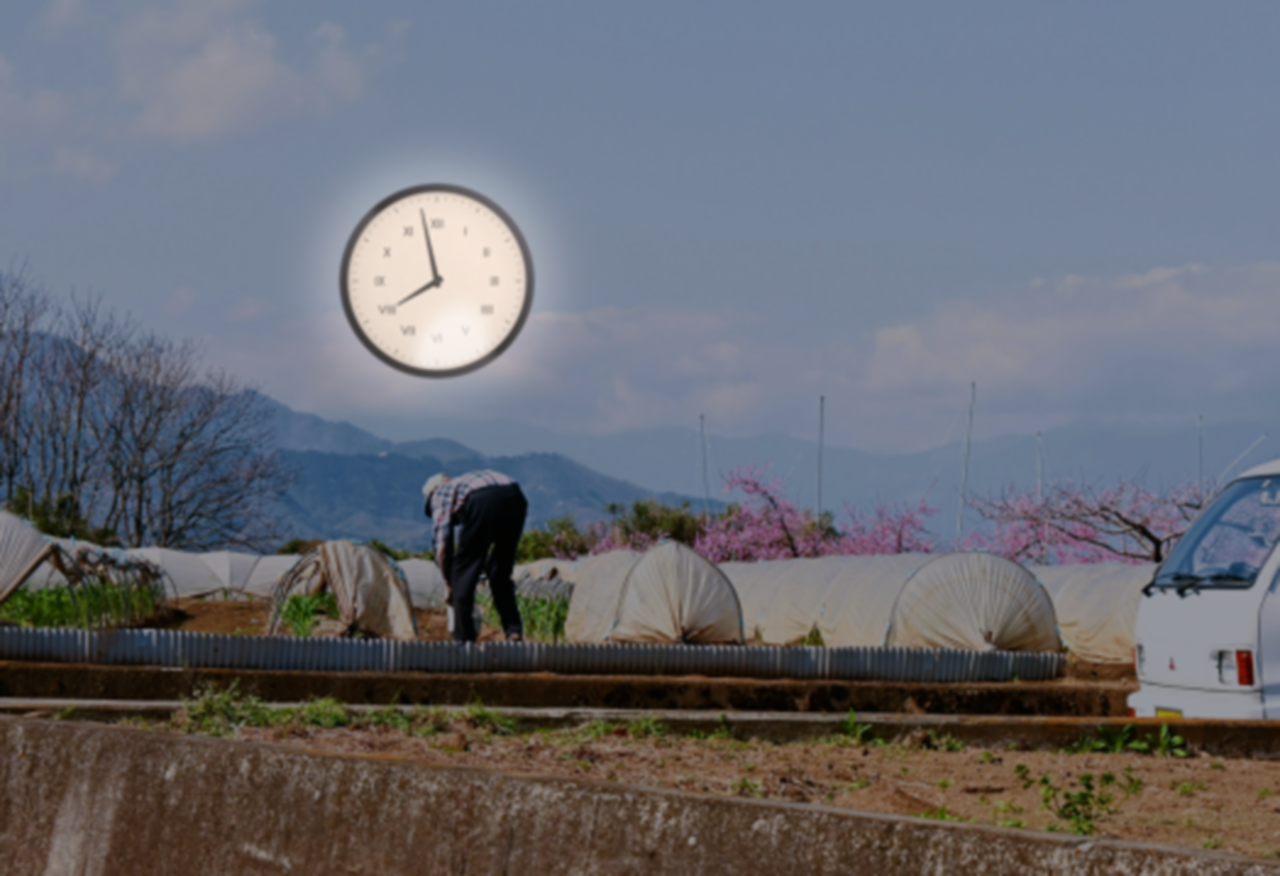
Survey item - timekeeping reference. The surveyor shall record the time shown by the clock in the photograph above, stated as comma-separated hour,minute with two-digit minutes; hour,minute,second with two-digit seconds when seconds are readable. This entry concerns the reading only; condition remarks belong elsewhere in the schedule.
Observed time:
7,58
